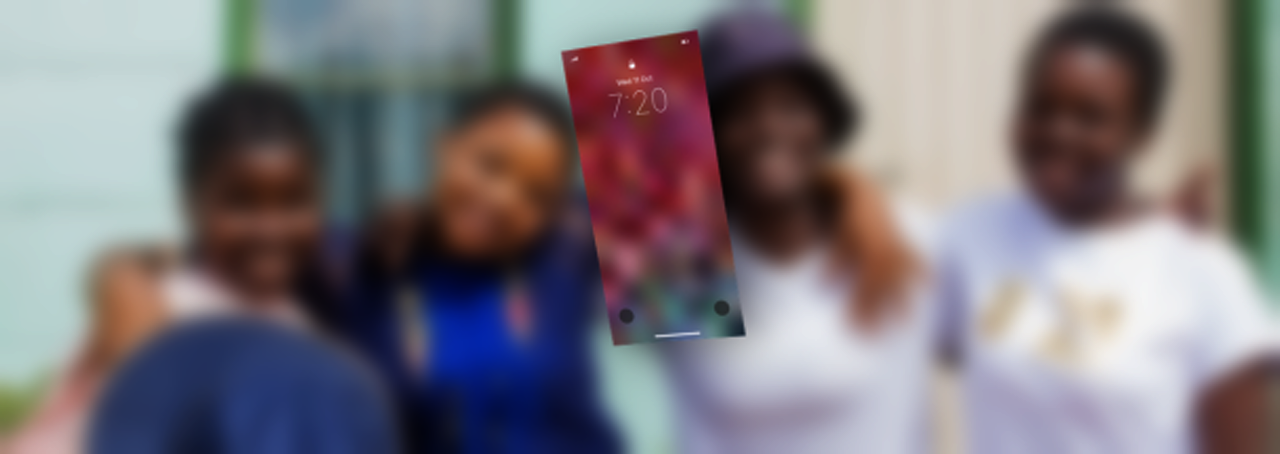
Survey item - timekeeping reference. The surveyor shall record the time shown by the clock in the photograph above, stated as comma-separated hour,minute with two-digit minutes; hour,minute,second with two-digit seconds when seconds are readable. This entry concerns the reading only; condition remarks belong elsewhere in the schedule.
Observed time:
7,20
